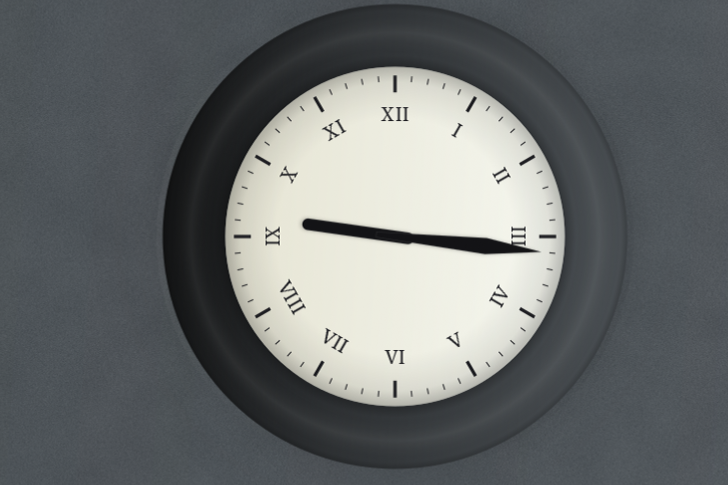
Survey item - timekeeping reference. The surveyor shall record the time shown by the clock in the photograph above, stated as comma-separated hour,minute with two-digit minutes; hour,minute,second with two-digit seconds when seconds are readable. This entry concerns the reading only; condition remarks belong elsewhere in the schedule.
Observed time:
9,16
